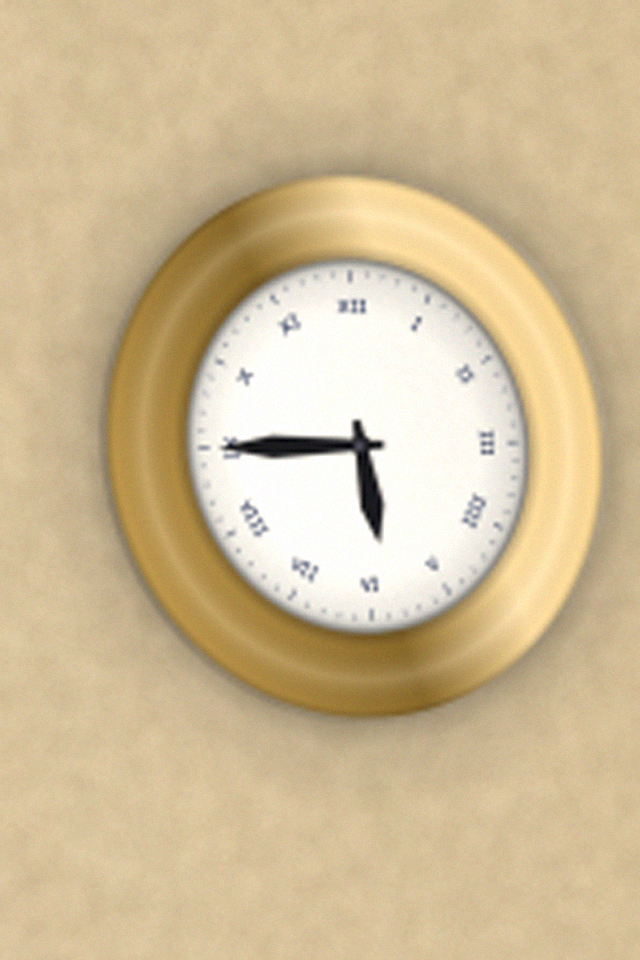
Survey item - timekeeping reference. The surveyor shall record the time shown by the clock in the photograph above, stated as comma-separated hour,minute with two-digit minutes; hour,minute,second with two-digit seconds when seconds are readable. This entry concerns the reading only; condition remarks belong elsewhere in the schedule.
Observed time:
5,45
